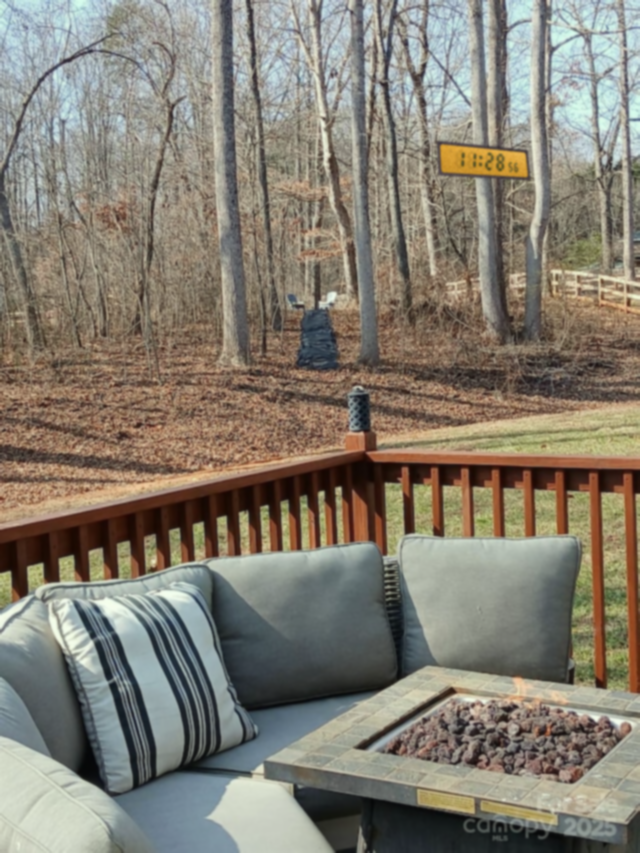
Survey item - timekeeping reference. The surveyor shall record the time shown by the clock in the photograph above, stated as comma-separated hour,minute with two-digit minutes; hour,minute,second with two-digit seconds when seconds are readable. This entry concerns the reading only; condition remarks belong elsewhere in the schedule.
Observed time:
11,28
